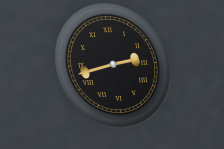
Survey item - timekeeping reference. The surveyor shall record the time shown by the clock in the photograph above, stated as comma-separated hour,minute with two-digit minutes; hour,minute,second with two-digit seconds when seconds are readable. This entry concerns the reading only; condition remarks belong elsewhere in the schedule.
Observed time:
2,43
